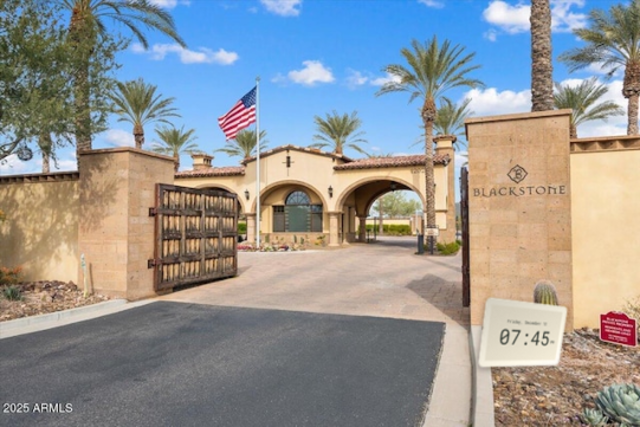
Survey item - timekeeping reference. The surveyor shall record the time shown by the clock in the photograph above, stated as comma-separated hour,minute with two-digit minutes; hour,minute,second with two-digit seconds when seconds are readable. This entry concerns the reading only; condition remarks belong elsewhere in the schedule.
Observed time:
7,45
